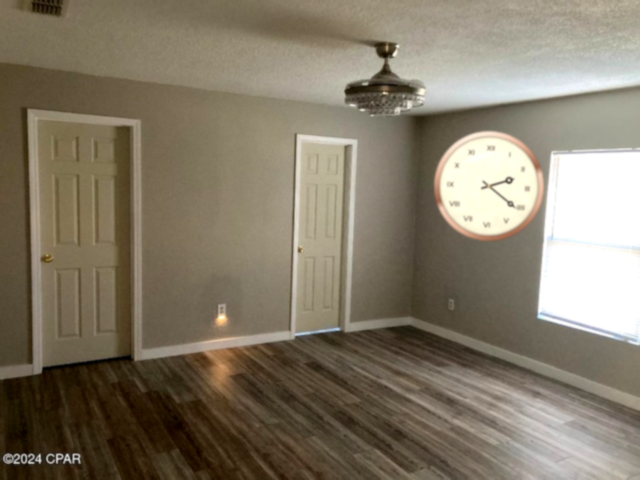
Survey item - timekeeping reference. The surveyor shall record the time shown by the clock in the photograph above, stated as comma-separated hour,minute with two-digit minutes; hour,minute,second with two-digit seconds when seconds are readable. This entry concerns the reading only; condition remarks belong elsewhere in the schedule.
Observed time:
2,21
